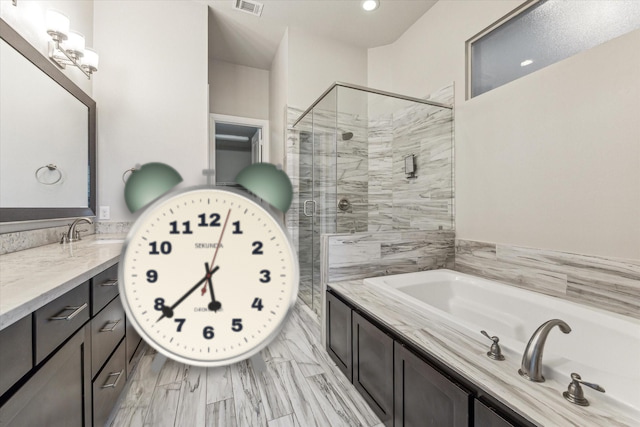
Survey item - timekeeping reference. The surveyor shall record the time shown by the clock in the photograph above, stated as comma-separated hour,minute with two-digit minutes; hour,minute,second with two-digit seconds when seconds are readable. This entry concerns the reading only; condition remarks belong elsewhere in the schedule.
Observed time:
5,38,03
